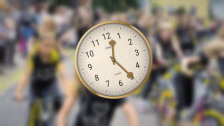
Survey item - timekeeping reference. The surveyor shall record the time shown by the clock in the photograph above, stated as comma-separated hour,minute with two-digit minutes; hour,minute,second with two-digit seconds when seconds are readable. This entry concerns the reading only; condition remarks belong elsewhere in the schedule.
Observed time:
12,25
